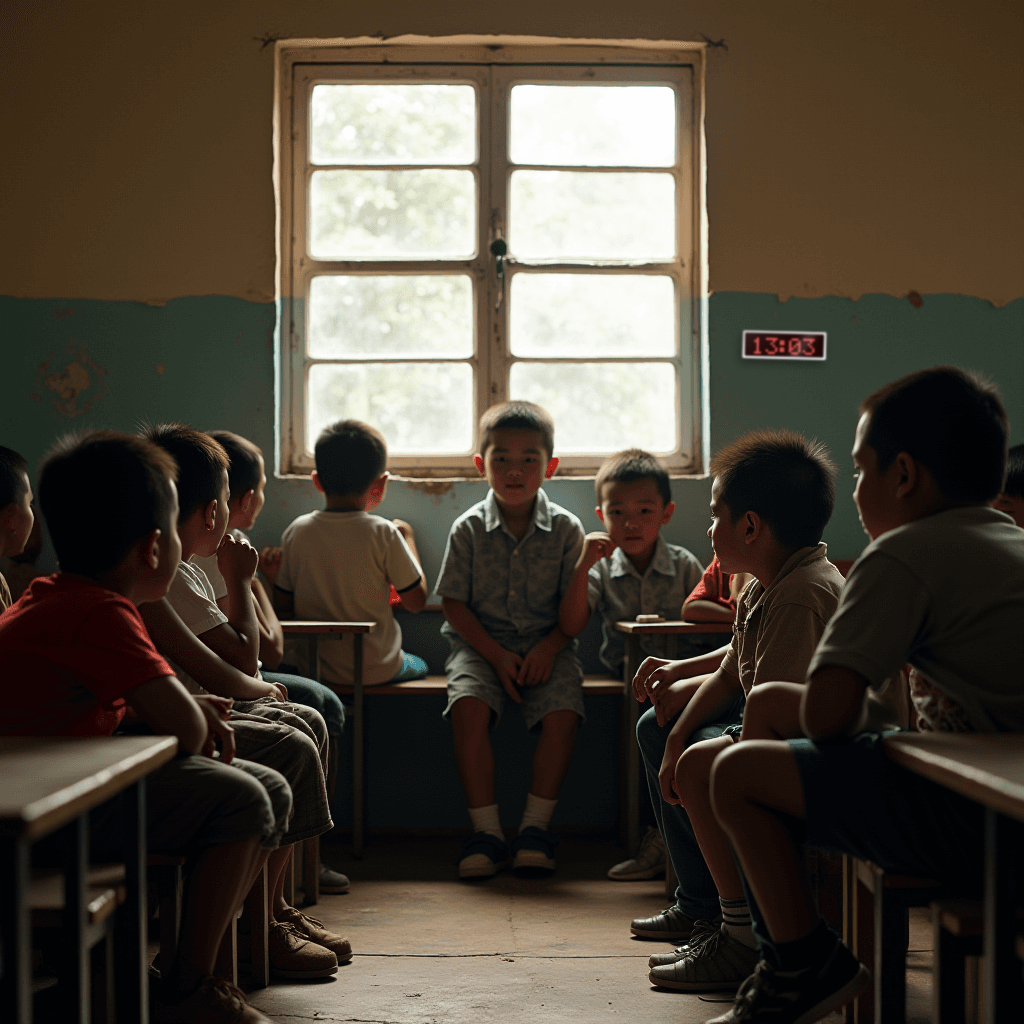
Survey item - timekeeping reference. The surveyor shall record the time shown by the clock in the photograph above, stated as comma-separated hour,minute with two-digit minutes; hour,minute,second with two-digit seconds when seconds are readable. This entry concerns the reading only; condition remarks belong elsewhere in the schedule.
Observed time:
13,03
